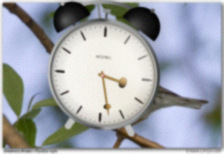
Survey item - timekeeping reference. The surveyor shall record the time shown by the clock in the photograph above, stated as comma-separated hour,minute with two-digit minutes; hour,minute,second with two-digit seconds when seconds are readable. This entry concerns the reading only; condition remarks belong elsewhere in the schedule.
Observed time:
3,28
